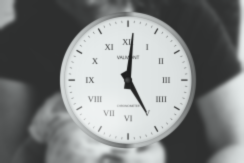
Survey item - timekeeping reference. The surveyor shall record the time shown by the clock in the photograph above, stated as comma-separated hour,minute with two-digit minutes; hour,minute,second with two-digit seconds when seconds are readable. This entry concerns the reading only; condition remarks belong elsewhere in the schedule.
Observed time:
5,01
